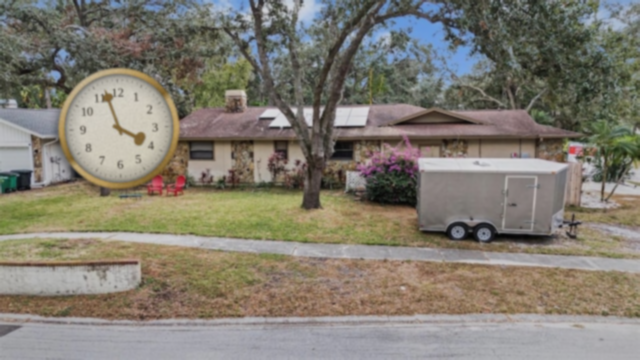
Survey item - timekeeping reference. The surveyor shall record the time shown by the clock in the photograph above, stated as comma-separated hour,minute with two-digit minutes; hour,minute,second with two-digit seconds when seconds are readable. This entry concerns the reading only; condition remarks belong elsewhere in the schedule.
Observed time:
3,57
